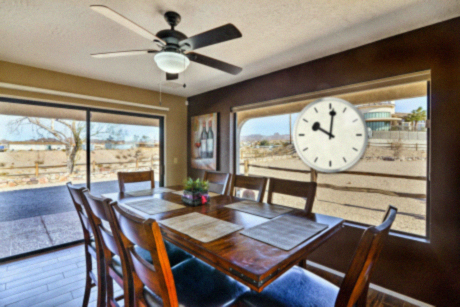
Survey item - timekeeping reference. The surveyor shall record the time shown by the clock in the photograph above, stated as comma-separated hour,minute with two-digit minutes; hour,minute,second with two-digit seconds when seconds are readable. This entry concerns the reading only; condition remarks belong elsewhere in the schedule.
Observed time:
10,01
